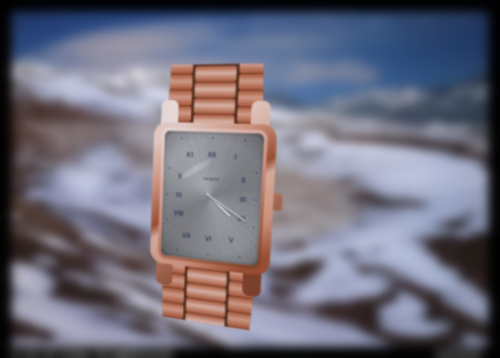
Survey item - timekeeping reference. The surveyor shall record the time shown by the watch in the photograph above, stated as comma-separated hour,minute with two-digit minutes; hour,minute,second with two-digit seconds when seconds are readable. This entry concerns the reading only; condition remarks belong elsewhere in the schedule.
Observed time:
4,20
